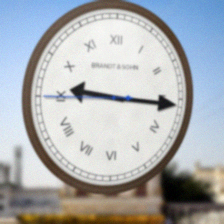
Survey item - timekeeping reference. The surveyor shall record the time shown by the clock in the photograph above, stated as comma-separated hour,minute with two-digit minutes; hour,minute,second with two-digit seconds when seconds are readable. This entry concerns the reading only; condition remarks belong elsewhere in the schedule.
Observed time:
9,15,45
